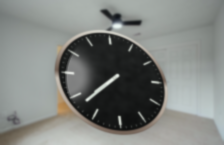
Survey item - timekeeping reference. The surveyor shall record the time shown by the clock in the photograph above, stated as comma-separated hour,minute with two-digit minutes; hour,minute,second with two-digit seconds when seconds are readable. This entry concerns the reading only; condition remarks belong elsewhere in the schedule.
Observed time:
7,38
